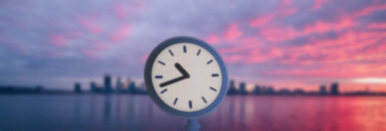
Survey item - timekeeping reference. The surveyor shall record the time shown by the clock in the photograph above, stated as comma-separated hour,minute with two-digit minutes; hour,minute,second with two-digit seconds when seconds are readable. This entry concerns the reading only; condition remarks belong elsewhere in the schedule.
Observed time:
10,42
